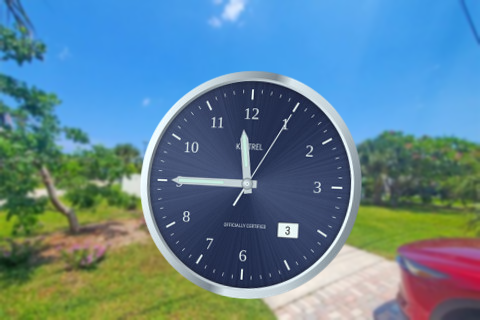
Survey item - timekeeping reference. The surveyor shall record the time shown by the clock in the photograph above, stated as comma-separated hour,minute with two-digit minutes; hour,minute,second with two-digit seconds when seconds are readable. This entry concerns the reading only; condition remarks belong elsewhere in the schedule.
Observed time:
11,45,05
